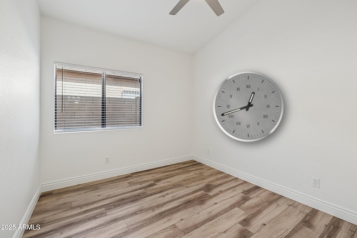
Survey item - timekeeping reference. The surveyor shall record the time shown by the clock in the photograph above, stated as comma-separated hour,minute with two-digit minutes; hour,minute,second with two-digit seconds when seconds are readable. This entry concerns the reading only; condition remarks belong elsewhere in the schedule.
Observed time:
12,42
